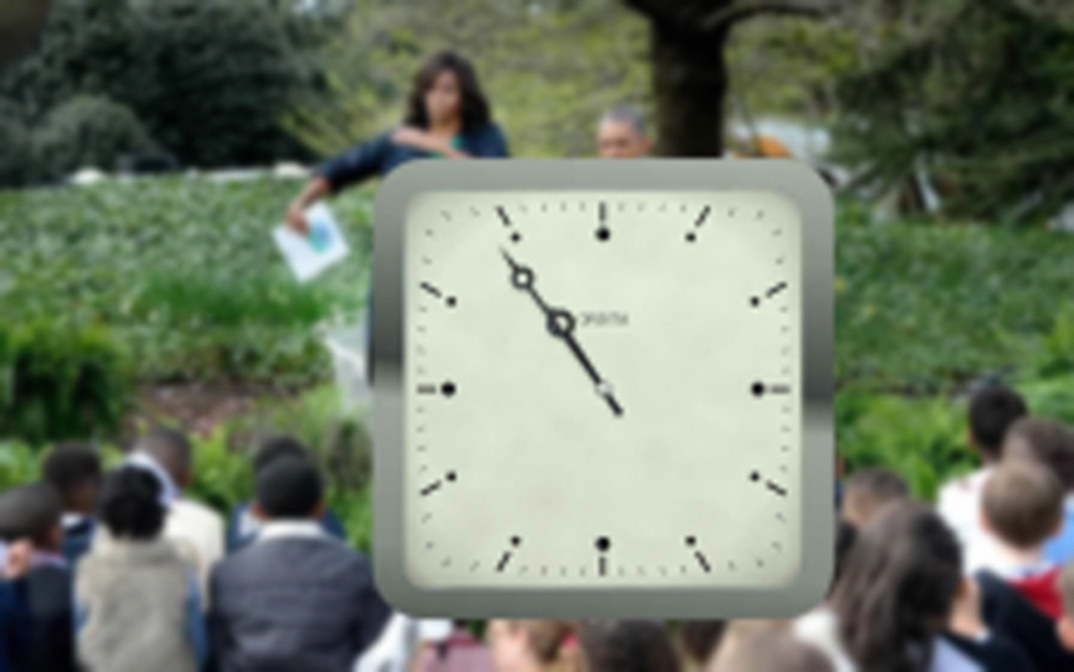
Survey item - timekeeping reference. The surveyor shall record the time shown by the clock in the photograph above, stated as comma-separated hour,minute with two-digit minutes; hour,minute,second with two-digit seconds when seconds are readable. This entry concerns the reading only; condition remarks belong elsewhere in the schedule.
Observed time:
10,54
